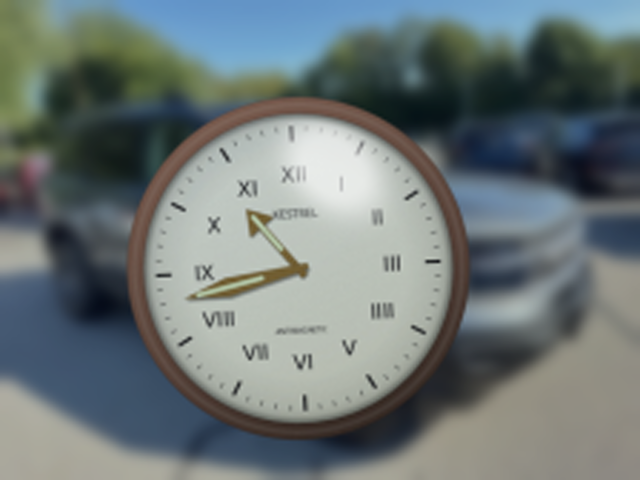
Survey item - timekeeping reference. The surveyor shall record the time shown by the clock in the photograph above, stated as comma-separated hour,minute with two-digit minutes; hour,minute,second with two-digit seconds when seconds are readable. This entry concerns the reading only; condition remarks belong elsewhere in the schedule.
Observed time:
10,43
